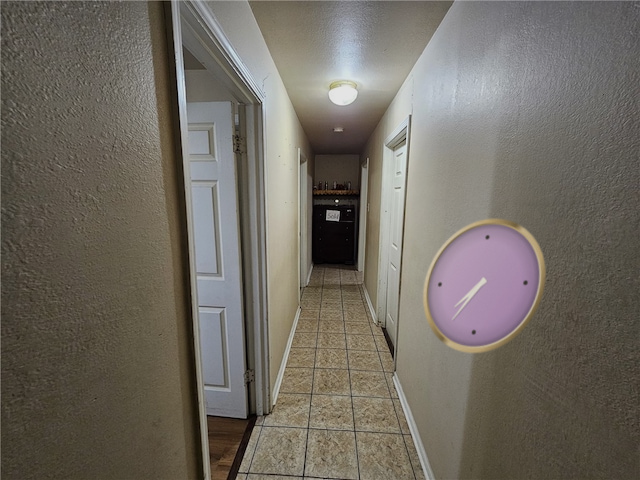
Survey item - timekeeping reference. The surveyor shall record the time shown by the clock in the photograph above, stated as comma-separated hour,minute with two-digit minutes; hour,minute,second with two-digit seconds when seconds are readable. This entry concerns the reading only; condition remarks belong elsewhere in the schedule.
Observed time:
7,36
